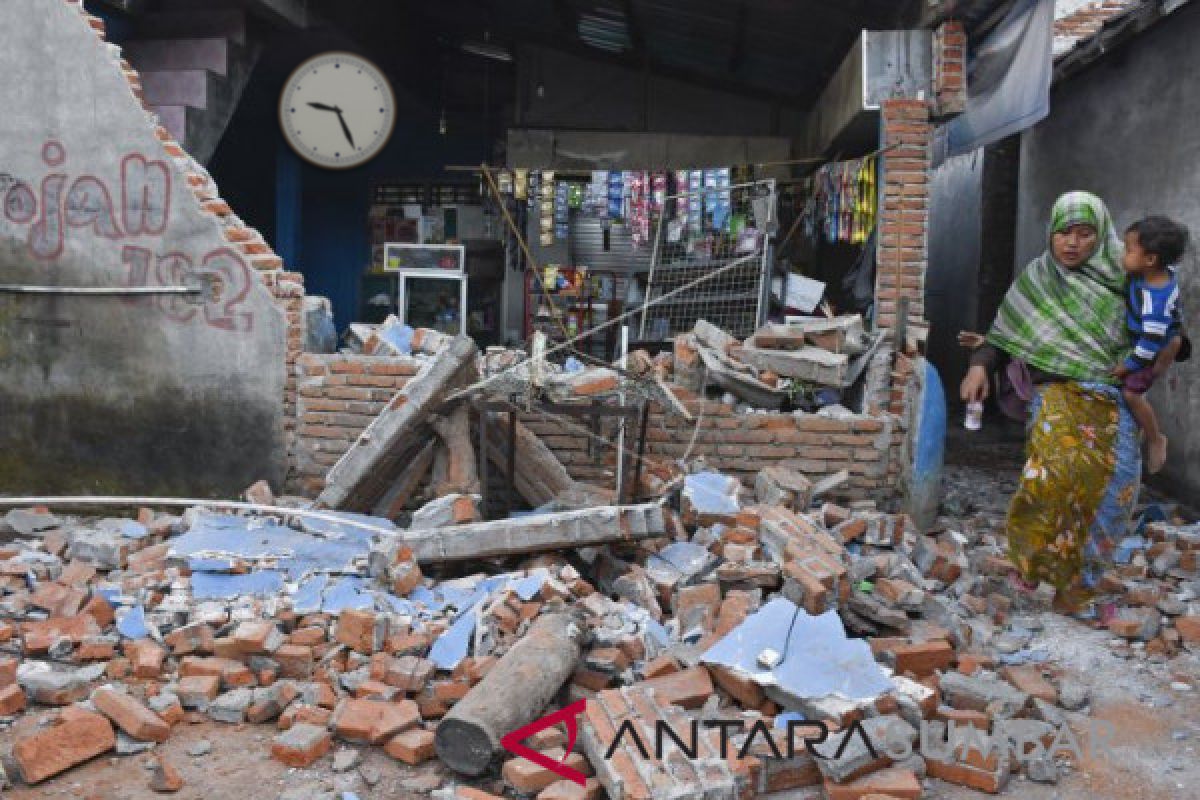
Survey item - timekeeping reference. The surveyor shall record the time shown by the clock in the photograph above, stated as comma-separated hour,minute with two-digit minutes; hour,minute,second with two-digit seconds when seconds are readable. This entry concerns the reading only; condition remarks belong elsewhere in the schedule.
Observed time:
9,26
